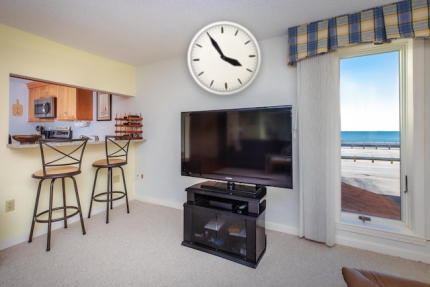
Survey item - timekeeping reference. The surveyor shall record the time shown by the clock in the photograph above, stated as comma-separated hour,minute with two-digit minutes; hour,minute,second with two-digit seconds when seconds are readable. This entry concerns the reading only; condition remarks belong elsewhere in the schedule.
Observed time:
3,55
